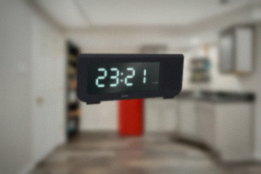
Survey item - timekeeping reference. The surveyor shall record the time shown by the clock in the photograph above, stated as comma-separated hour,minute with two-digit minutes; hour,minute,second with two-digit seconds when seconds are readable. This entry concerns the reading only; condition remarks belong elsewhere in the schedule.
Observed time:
23,21
